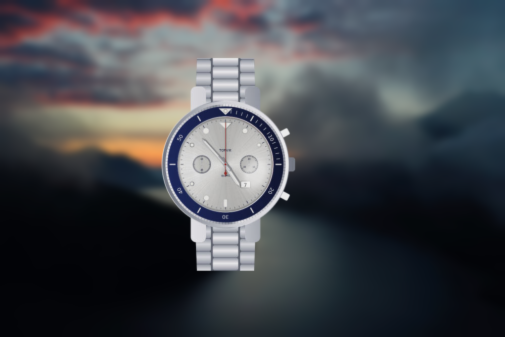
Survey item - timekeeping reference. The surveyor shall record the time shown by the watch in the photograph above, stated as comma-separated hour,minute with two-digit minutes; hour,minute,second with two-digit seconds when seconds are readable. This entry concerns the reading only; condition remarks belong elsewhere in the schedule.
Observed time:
4,53
